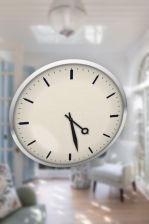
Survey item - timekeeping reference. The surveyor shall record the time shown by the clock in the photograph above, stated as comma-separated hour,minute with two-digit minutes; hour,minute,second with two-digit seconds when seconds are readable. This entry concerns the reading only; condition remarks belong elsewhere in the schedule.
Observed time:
4,28
